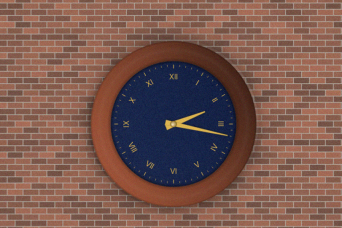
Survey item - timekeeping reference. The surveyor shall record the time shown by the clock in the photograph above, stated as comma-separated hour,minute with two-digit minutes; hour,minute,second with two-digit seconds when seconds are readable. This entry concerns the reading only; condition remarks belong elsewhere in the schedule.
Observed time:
2,17
